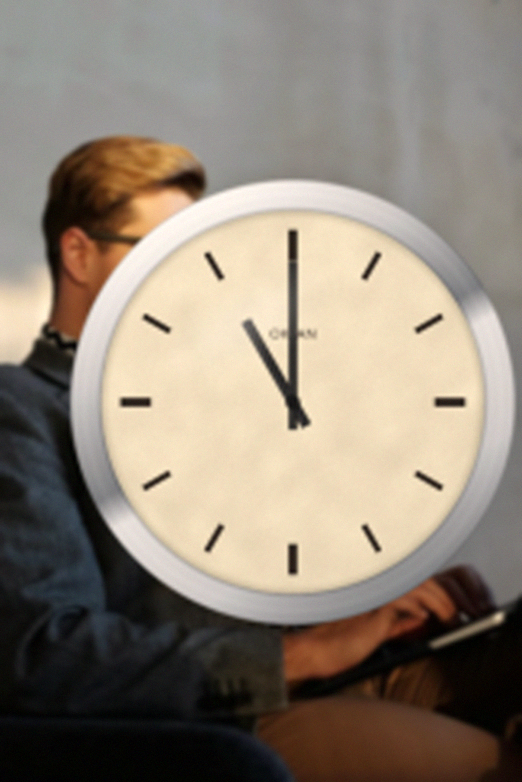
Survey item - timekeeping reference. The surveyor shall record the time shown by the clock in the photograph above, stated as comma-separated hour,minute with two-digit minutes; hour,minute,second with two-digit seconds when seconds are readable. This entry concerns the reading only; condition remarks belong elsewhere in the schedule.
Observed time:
11,00
